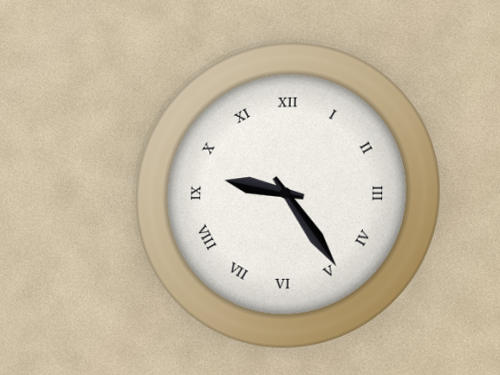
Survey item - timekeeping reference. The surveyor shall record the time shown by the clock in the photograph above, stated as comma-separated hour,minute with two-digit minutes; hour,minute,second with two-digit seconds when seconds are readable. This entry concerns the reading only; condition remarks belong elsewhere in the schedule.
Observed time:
9,24
